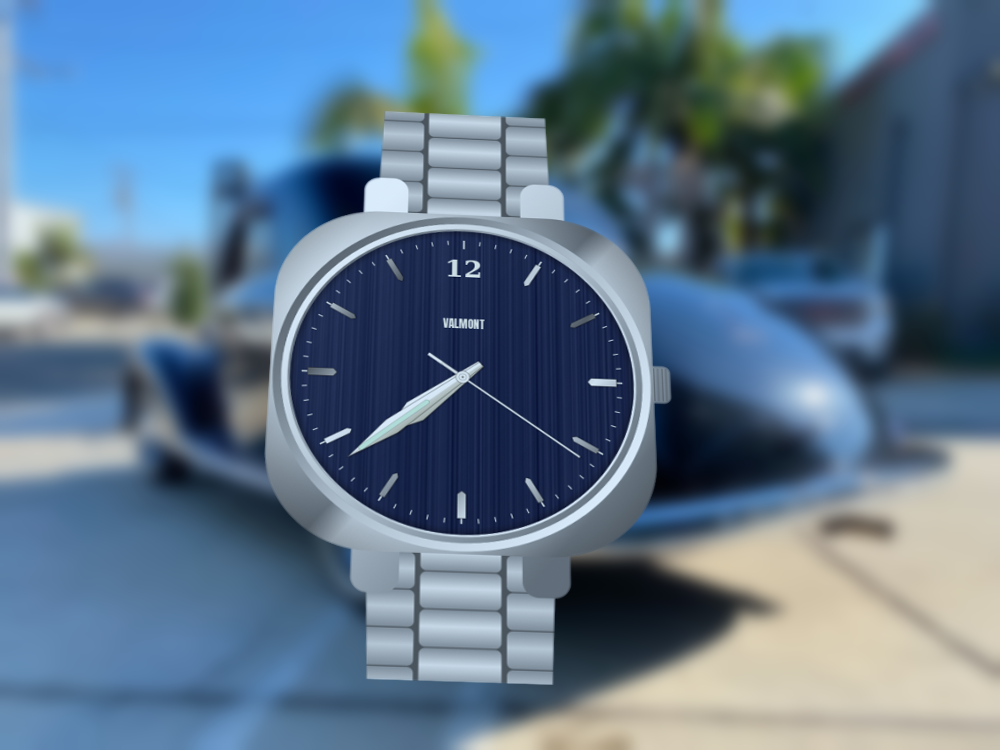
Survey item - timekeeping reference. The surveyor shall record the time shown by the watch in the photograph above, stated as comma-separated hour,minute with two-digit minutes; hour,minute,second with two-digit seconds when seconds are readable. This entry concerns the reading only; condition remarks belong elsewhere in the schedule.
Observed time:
7,38,21
